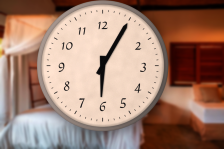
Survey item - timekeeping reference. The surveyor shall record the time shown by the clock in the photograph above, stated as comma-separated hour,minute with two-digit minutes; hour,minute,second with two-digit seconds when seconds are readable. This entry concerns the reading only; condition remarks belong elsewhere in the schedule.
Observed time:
6,05
